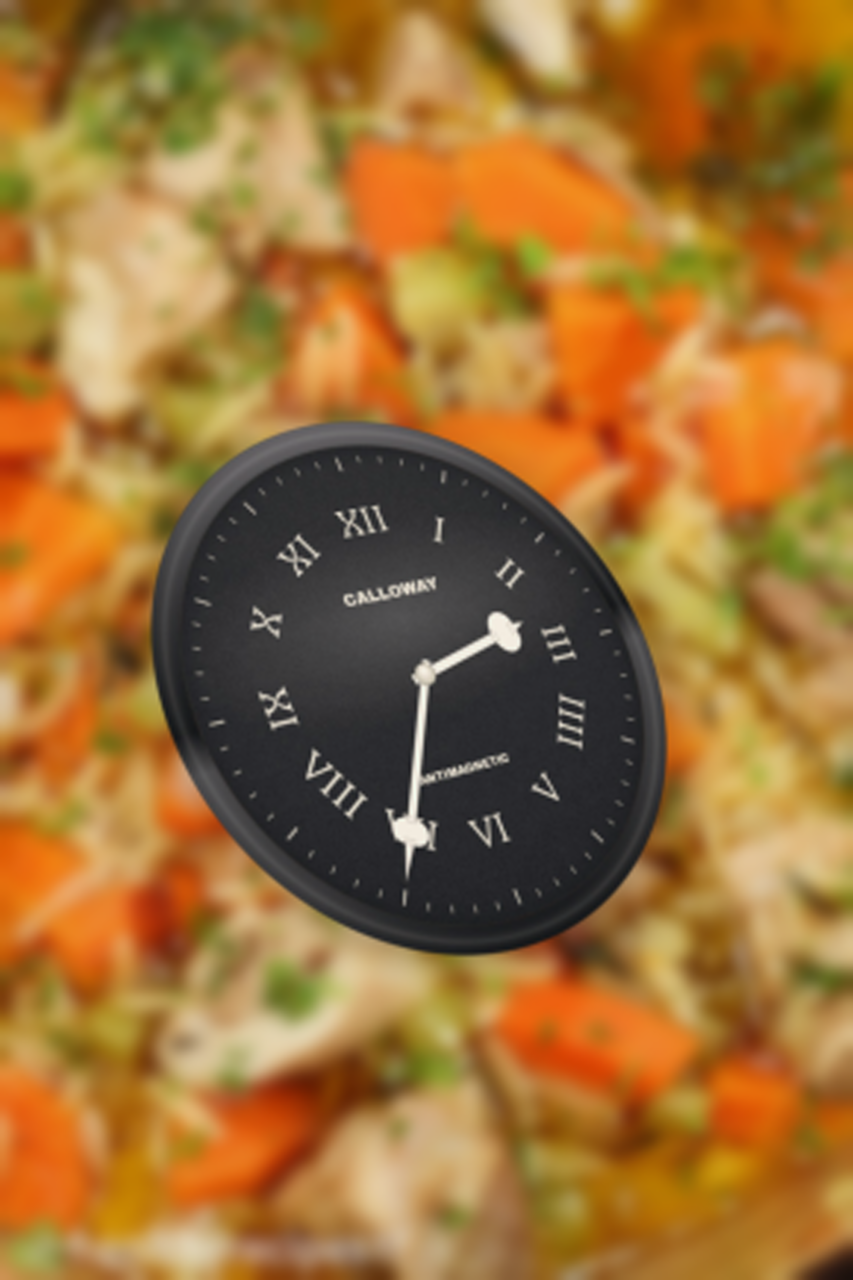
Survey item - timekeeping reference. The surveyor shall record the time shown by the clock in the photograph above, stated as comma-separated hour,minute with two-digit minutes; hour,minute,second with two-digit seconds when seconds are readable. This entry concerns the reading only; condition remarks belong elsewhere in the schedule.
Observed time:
2,35
